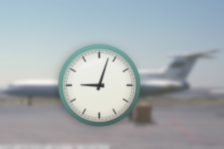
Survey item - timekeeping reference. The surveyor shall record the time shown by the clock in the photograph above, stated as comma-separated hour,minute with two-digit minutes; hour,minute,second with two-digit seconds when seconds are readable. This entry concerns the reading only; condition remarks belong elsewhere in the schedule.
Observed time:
9,03
